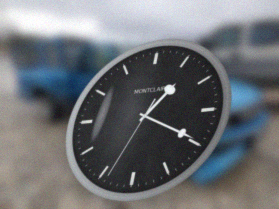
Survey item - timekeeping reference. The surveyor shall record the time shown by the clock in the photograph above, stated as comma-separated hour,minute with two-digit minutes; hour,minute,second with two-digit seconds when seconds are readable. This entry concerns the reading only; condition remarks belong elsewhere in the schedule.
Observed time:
1,19,34
